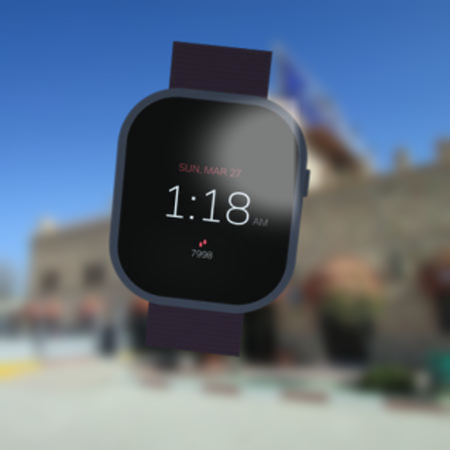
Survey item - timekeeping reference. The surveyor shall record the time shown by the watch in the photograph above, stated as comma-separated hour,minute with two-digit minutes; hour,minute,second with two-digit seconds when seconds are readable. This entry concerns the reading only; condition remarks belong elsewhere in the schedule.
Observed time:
1,18
